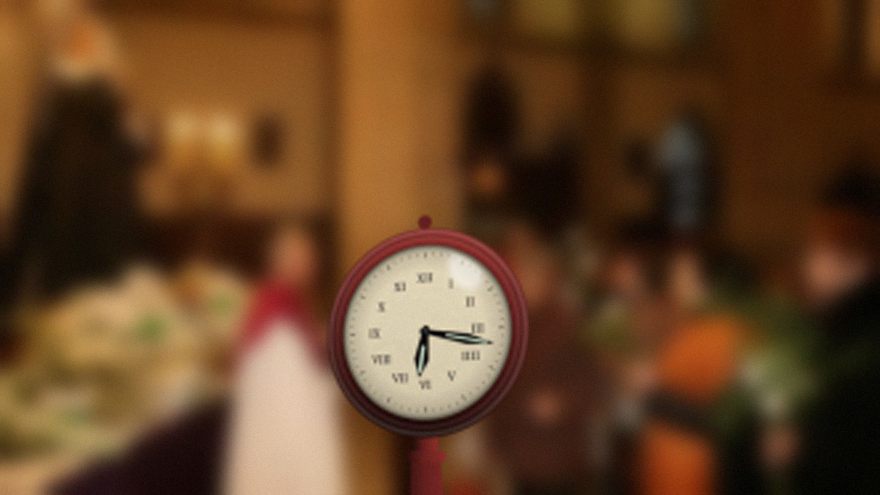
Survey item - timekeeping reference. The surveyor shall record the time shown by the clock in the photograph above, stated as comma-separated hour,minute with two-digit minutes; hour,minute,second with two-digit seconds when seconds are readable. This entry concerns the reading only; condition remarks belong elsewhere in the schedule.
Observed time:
6,17
